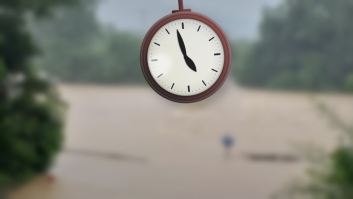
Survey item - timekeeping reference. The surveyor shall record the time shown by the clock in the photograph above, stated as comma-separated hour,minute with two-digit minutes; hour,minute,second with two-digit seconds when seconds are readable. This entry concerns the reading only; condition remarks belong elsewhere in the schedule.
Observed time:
4,58
